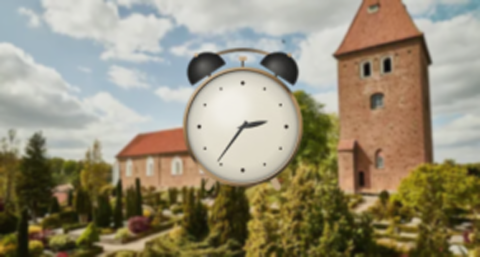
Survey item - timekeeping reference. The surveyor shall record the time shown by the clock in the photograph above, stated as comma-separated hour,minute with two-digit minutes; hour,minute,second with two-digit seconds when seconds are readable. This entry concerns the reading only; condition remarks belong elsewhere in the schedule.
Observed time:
2,36
